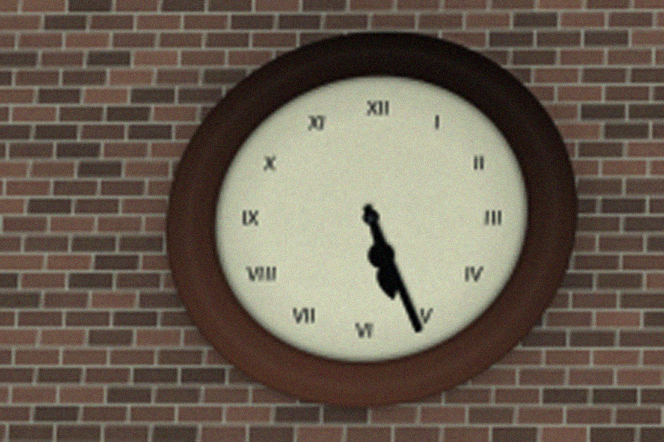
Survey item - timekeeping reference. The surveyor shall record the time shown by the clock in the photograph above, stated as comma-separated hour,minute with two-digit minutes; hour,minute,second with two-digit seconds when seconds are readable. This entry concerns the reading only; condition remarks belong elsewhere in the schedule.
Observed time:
5,26
